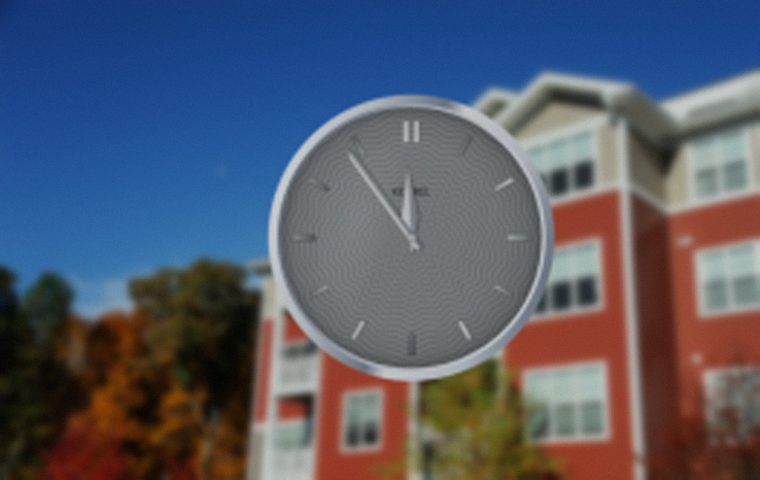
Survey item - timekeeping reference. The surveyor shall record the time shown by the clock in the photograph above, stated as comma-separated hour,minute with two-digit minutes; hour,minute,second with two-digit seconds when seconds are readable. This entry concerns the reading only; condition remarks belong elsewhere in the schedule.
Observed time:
11,54
